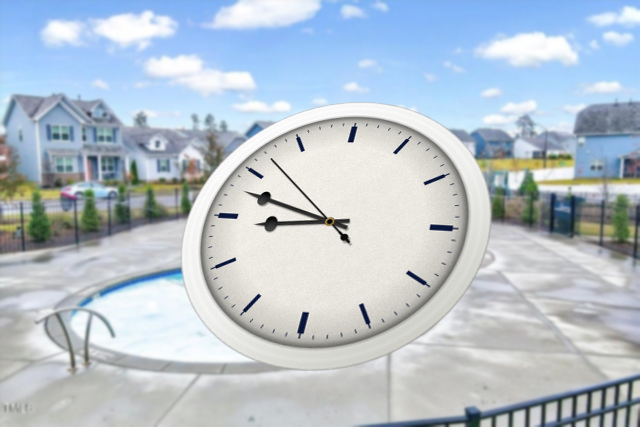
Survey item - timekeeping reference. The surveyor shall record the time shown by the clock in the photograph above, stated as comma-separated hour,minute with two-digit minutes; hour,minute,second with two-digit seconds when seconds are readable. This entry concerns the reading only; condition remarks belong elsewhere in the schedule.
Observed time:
8,47,52
